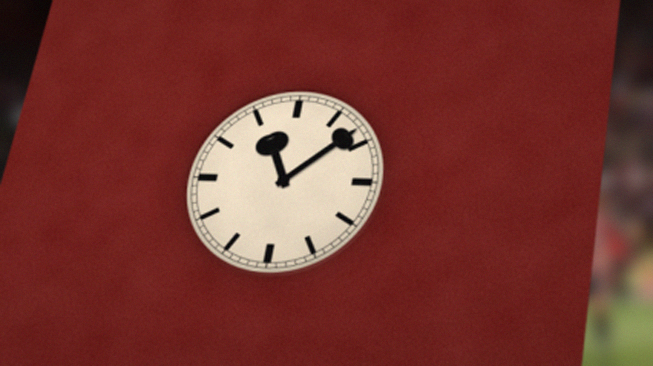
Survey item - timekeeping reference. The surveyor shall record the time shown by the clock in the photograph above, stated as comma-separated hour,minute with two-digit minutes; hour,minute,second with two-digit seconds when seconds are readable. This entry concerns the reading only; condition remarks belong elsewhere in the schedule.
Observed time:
11,08
